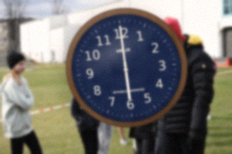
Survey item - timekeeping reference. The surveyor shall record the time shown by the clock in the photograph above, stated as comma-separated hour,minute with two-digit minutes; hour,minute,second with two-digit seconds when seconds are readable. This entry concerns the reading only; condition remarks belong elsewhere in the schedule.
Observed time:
6,00
